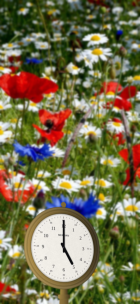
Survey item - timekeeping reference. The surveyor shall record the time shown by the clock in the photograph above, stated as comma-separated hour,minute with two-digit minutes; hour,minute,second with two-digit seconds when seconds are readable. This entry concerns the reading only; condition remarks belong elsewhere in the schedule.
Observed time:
5,00
